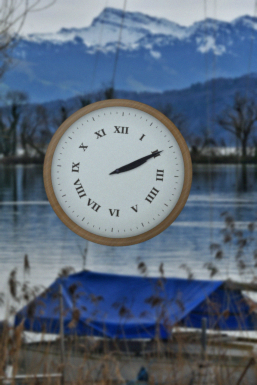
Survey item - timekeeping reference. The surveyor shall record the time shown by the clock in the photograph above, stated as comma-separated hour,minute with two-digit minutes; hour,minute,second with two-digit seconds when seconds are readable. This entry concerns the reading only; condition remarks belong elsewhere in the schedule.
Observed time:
2,10
